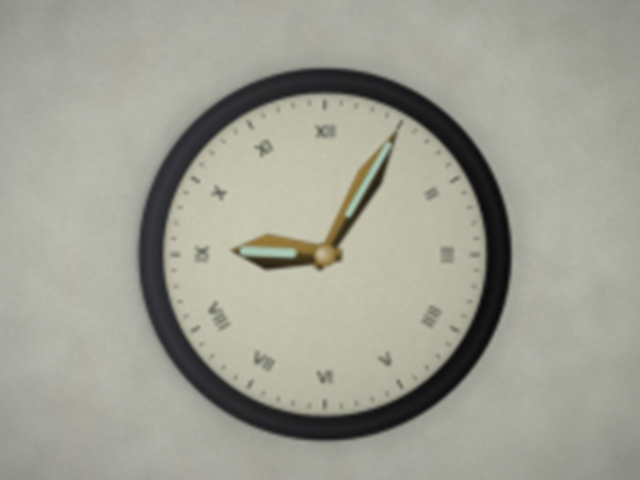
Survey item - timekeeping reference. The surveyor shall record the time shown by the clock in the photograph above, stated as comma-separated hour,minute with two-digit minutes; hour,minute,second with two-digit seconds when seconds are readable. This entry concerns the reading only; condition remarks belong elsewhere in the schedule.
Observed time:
9,05
